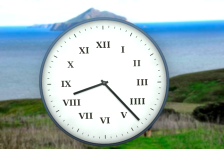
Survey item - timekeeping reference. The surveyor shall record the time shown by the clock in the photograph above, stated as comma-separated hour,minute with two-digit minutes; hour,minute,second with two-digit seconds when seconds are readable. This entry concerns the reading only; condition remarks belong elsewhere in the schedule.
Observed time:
8,23
